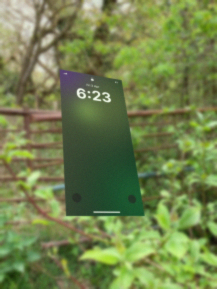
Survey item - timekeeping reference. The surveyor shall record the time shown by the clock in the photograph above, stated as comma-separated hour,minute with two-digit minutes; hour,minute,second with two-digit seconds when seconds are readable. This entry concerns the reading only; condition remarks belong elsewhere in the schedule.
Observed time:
6,23
